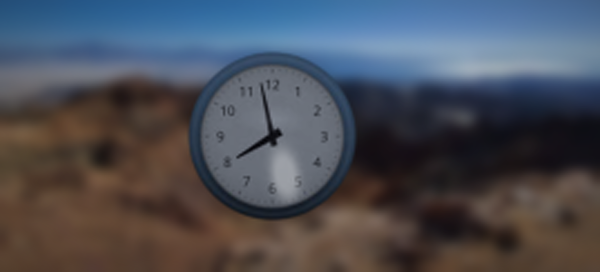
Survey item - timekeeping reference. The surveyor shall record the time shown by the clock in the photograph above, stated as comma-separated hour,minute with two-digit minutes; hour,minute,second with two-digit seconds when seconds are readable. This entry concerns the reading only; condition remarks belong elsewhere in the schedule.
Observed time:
7,58
